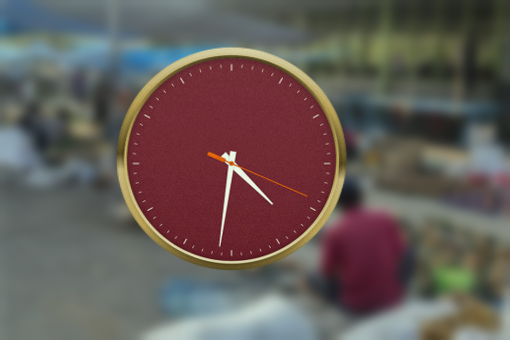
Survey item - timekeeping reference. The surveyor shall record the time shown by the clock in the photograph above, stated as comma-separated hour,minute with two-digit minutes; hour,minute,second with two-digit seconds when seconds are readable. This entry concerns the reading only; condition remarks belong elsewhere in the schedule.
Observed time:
4,31,19
